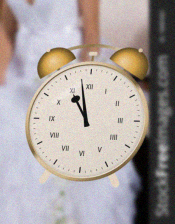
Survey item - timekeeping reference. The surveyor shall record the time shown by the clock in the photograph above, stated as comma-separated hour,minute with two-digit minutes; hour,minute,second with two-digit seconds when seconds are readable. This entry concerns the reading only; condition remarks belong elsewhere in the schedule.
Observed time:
10,58
